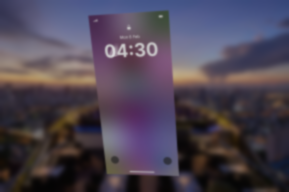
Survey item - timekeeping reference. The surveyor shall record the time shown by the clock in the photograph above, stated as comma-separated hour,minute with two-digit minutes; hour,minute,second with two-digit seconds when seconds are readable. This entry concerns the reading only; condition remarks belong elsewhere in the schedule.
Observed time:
4,30
